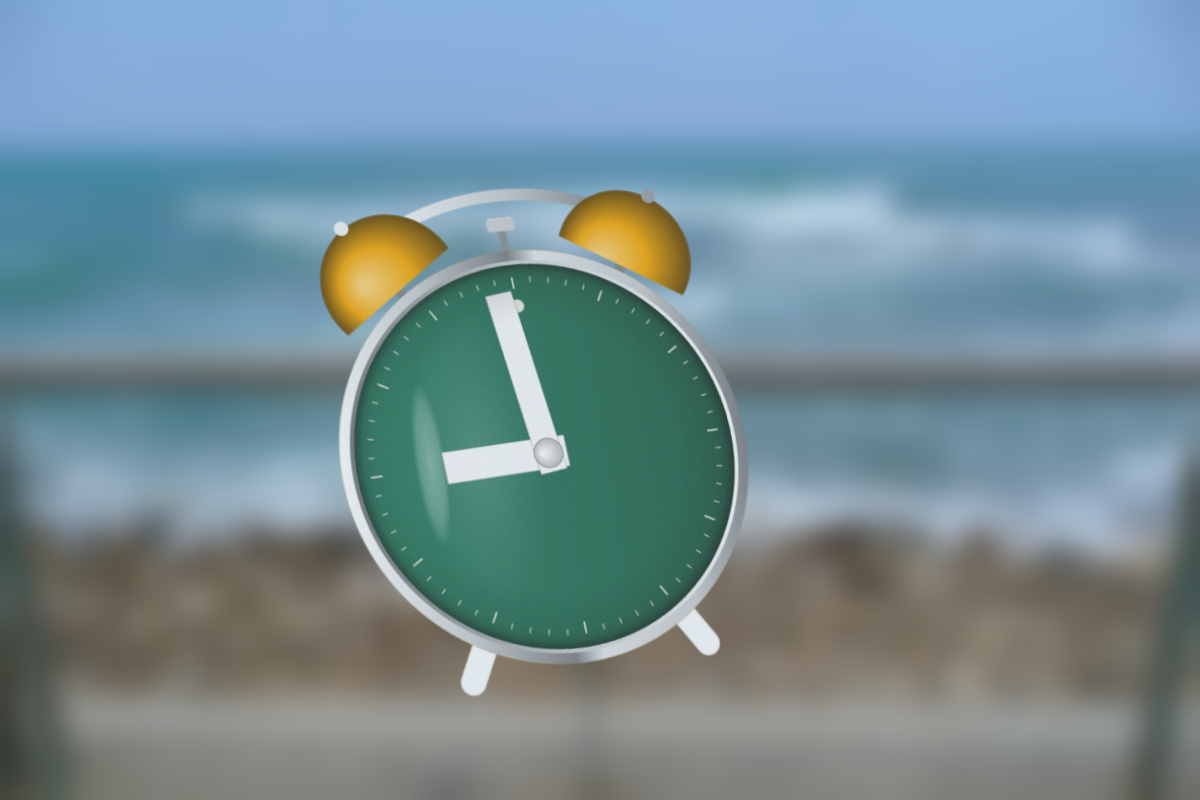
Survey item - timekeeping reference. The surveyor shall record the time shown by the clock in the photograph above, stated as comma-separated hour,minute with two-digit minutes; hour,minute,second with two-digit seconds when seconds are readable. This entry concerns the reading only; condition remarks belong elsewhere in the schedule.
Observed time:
8,59
